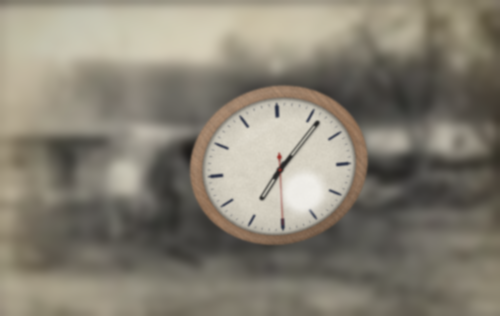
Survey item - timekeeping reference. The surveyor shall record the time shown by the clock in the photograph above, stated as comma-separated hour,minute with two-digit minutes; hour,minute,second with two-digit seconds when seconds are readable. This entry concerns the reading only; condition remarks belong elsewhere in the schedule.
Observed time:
7,06,30
